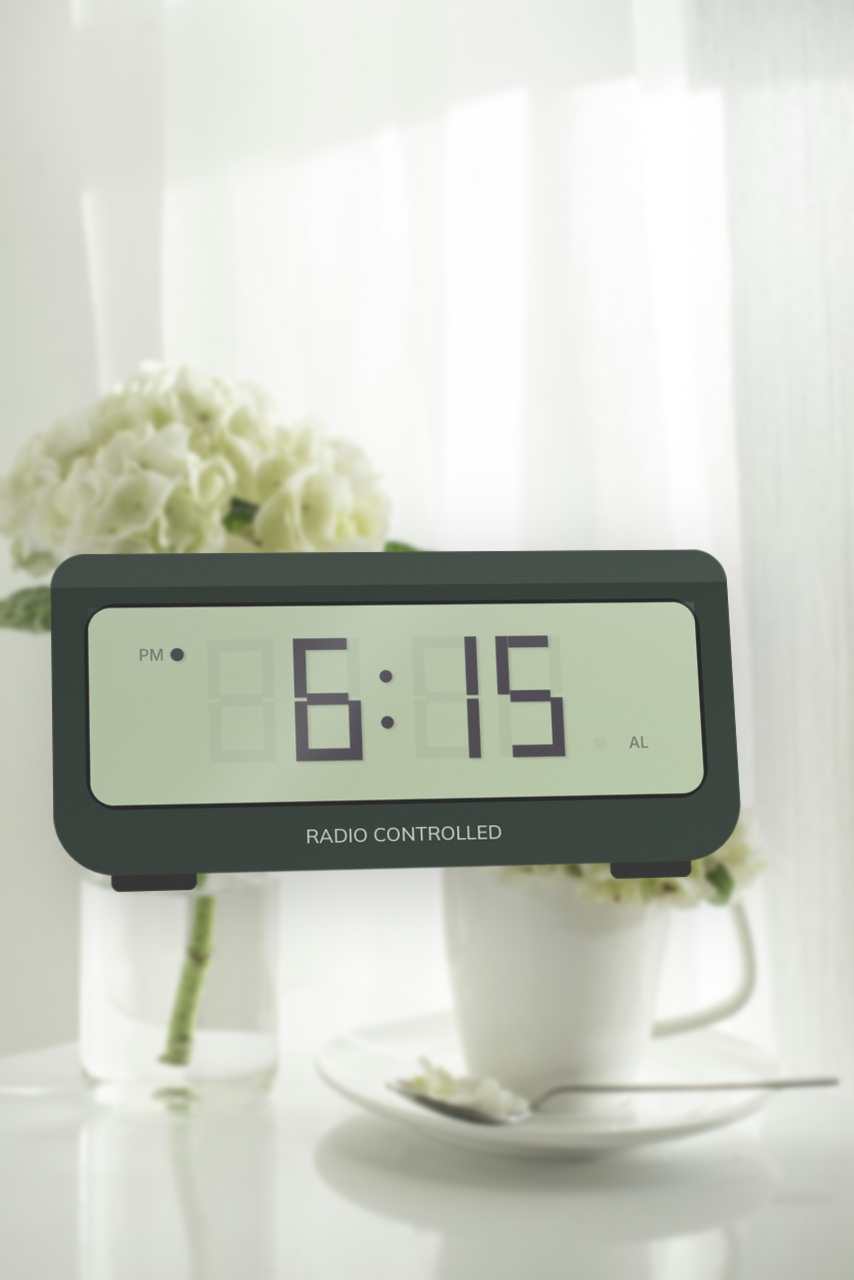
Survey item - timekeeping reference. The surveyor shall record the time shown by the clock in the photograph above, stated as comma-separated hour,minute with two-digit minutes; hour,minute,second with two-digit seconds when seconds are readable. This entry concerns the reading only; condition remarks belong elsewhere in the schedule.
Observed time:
6,15
